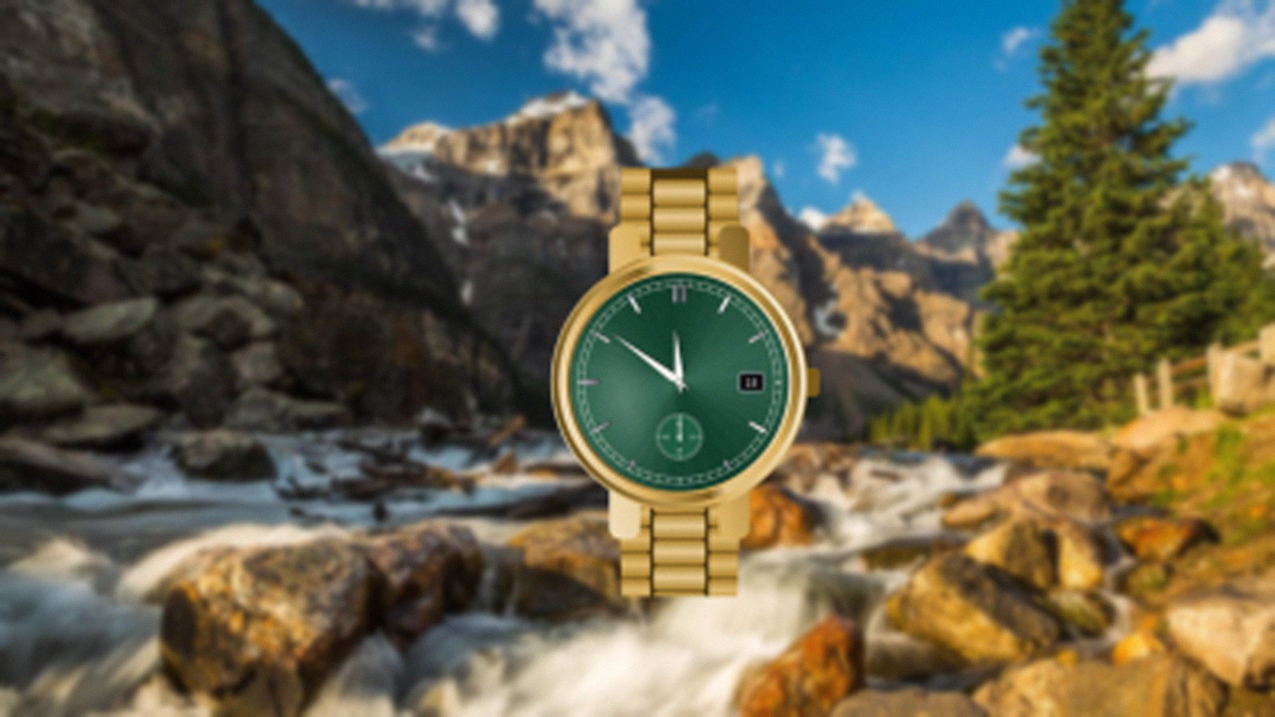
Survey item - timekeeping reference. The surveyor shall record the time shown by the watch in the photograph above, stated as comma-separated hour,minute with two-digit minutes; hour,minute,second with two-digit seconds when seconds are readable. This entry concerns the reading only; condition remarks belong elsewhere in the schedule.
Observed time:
11,51
